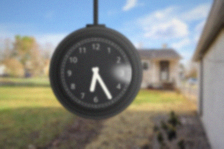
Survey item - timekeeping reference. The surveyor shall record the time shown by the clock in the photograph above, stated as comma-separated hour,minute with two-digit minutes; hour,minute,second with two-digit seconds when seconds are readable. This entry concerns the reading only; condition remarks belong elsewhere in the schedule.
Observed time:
6,25
